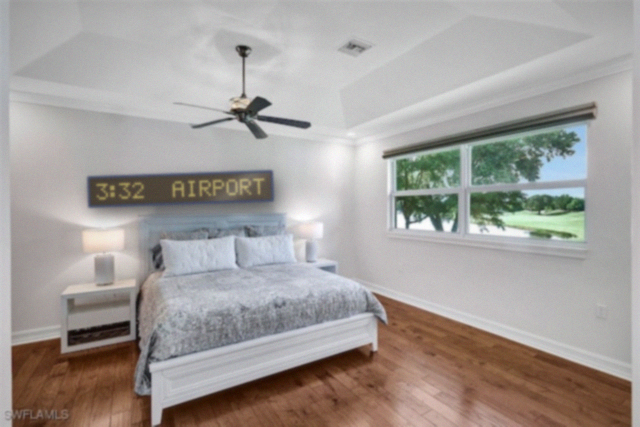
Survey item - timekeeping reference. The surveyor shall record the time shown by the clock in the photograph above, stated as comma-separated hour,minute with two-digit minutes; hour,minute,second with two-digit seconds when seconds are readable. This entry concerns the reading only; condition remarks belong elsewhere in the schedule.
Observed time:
3,32
